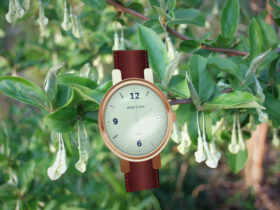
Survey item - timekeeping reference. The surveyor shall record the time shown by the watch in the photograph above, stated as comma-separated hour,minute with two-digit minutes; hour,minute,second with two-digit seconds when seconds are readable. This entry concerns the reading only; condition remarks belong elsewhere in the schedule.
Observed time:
2,00
